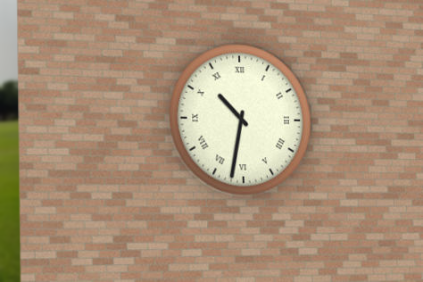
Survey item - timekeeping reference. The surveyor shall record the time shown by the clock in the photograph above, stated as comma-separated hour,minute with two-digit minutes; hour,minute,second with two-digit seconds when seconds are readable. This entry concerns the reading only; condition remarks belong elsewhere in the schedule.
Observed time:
10,32
